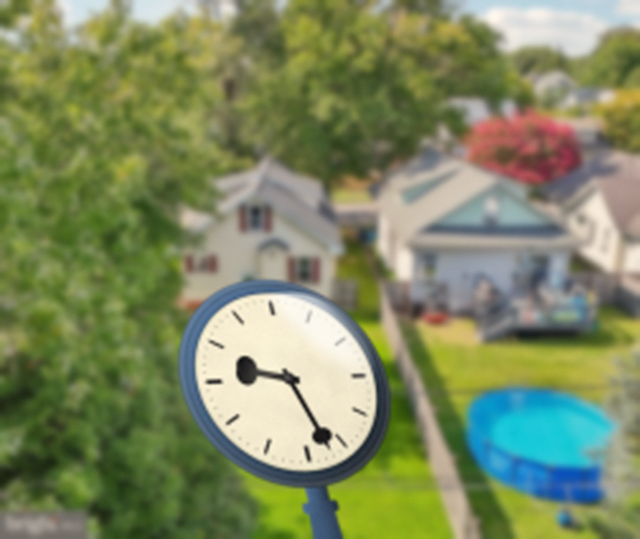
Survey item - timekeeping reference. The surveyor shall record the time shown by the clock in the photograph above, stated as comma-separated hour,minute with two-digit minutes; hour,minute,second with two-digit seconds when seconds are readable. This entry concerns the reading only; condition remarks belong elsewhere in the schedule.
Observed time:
9,27
